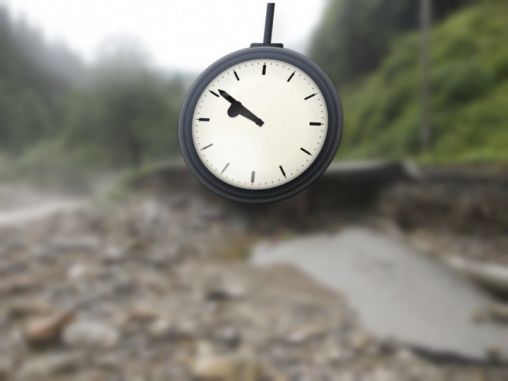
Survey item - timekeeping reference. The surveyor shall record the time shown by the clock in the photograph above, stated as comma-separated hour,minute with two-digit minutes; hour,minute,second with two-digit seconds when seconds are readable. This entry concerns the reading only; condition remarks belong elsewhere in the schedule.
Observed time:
9,51
